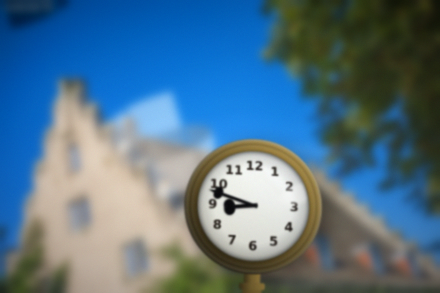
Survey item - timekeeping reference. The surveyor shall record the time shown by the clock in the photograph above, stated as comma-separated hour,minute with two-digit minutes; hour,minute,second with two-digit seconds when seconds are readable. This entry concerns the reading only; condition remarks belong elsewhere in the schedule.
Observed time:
8,48
